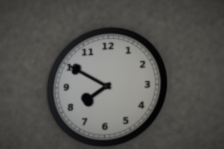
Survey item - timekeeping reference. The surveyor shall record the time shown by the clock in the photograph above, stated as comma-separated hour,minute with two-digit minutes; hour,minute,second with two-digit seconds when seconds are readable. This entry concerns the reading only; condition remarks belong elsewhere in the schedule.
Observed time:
7,50
